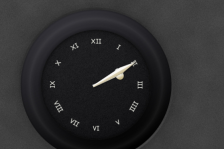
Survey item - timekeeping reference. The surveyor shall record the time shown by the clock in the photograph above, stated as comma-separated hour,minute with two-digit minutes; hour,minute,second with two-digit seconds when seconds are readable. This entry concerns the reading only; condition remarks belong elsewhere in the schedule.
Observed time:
2,10
